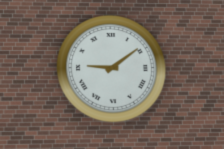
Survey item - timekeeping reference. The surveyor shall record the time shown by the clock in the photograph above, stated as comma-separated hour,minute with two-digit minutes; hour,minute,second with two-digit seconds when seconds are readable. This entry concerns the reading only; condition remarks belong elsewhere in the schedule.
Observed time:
9,09
